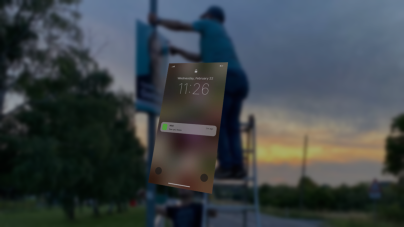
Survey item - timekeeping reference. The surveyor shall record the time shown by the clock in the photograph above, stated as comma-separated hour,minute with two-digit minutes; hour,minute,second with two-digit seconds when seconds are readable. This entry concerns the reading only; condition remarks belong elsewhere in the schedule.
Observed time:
11,26
